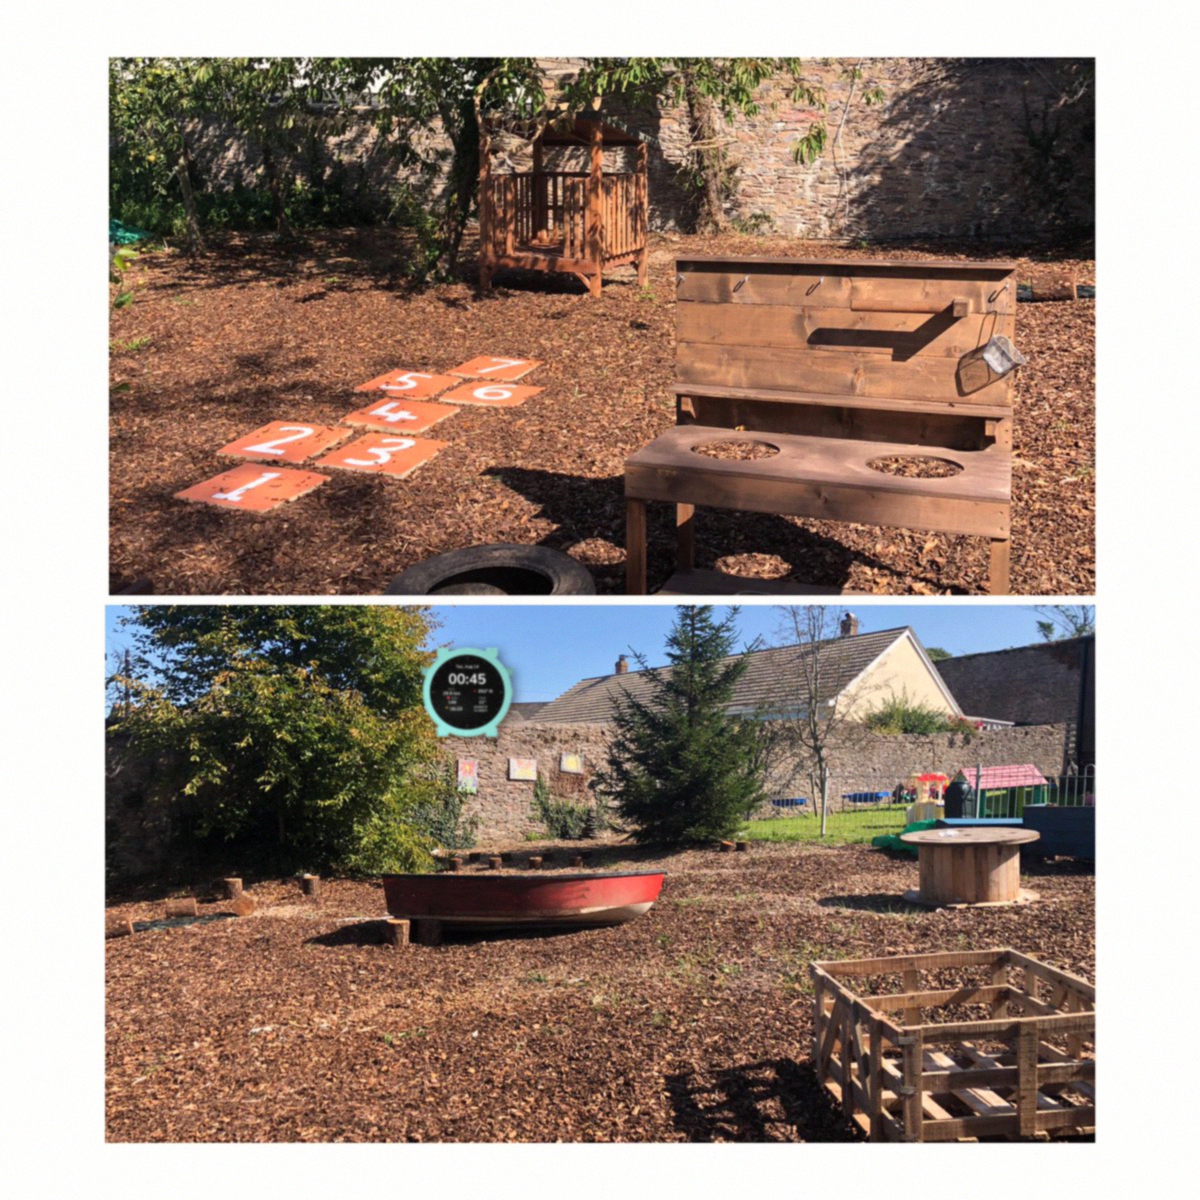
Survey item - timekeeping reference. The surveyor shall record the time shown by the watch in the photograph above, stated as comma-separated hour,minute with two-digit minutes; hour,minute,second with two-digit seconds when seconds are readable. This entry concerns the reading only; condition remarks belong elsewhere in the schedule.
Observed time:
0,45
